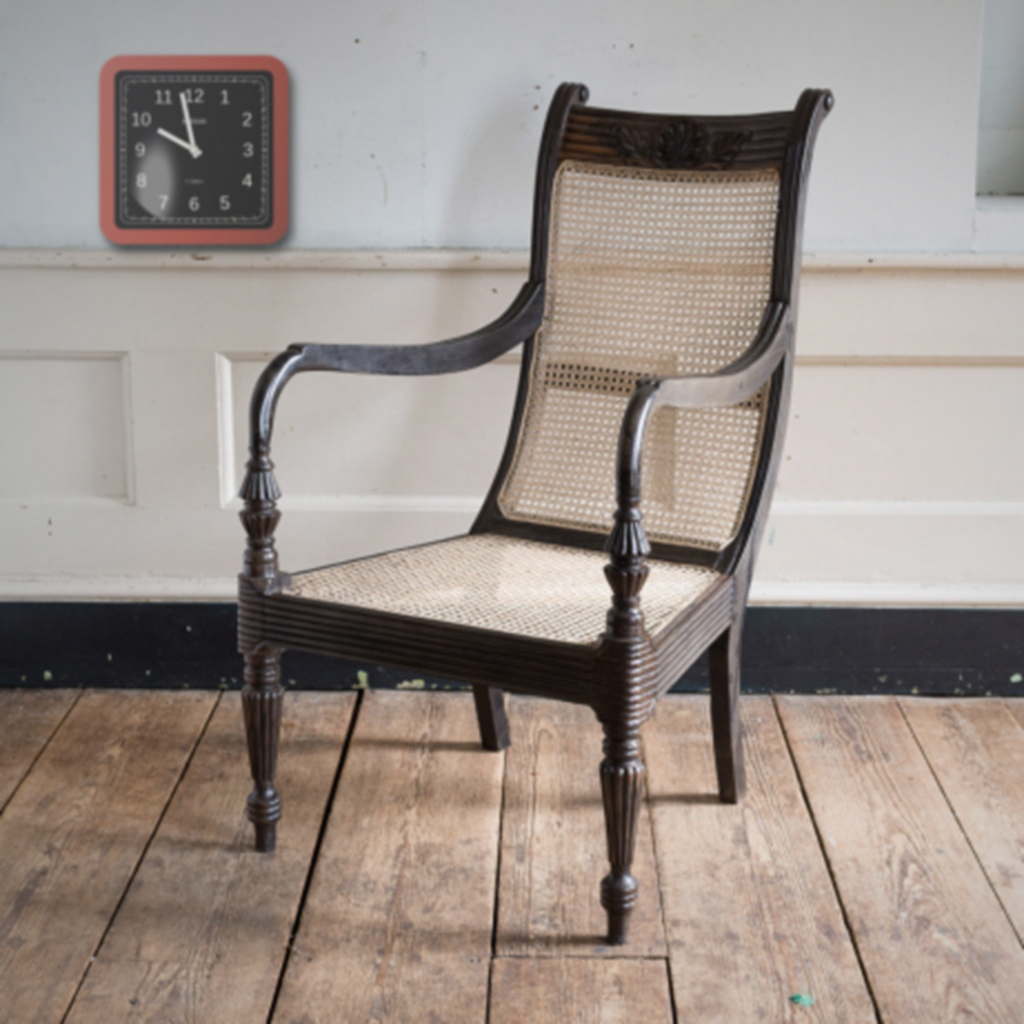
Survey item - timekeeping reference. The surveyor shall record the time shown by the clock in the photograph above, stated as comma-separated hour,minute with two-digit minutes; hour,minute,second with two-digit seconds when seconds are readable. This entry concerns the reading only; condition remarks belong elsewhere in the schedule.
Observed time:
9,58
